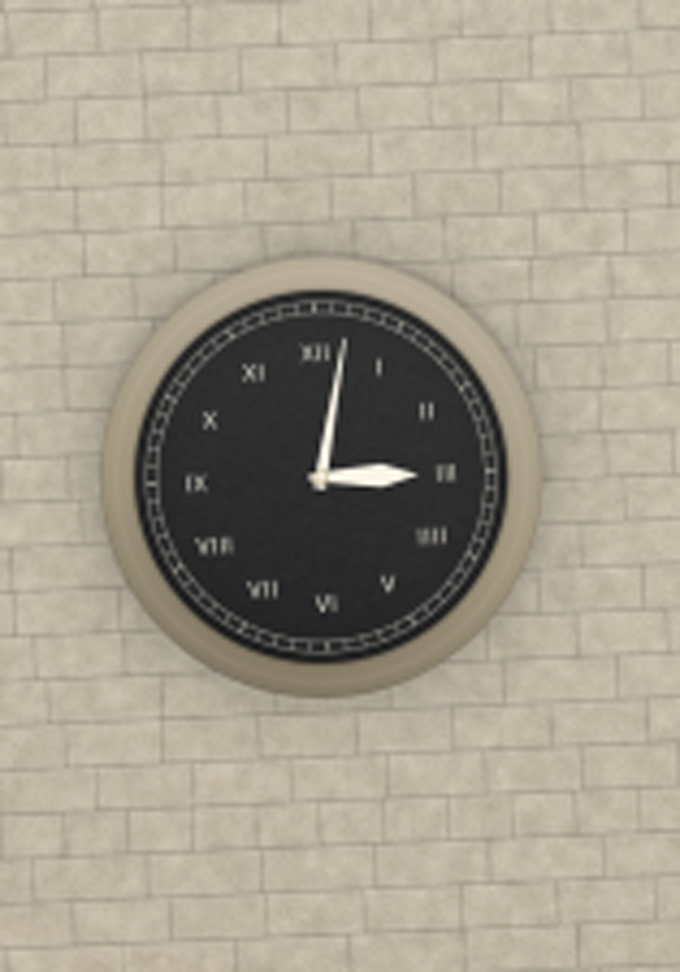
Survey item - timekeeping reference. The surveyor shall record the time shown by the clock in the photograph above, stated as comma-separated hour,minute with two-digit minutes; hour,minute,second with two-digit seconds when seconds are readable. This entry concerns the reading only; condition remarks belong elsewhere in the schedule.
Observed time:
3,02
